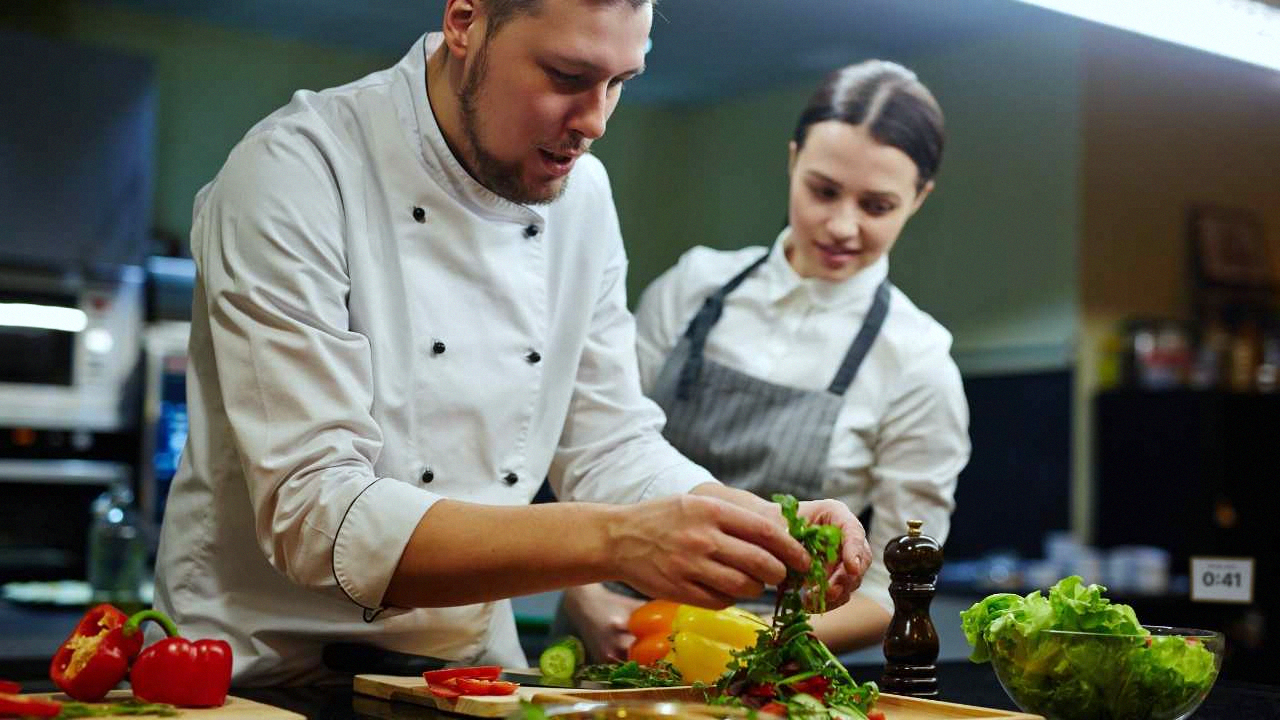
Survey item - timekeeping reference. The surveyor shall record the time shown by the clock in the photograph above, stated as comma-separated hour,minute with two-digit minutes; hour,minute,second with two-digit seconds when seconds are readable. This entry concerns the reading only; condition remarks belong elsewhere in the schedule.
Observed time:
0,41
